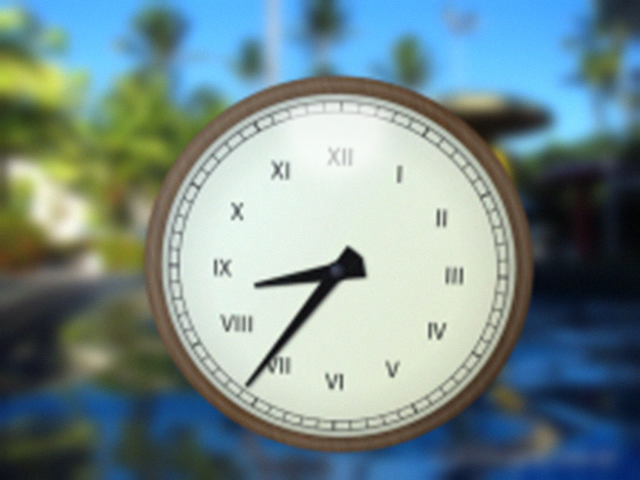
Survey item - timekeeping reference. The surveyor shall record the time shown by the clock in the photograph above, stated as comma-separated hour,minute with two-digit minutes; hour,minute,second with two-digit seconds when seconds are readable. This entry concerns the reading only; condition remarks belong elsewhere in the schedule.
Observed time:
8,36
